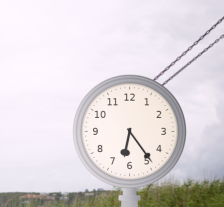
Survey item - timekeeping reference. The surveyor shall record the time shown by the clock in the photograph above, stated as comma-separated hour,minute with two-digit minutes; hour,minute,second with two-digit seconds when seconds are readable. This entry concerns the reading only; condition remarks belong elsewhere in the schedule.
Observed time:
6,24
